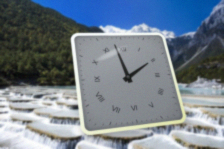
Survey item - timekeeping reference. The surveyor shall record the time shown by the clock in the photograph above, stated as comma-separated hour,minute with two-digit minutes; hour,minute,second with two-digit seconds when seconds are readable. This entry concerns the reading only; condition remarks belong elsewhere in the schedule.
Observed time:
1,58
